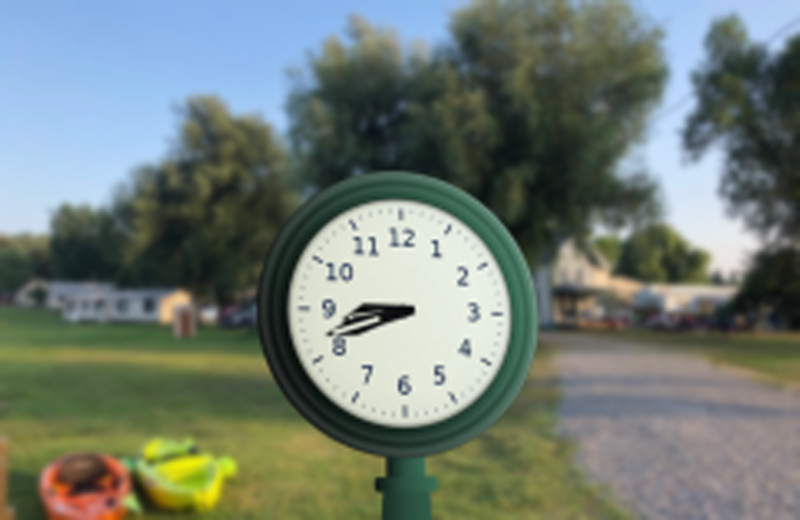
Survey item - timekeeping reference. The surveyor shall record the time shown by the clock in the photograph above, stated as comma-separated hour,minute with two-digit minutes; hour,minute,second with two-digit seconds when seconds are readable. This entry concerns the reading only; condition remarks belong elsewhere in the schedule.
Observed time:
8,42
